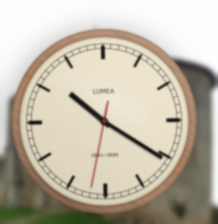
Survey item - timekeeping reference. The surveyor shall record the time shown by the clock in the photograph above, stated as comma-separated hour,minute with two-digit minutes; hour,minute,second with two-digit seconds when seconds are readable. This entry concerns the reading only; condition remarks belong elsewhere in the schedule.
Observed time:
10,20,32
